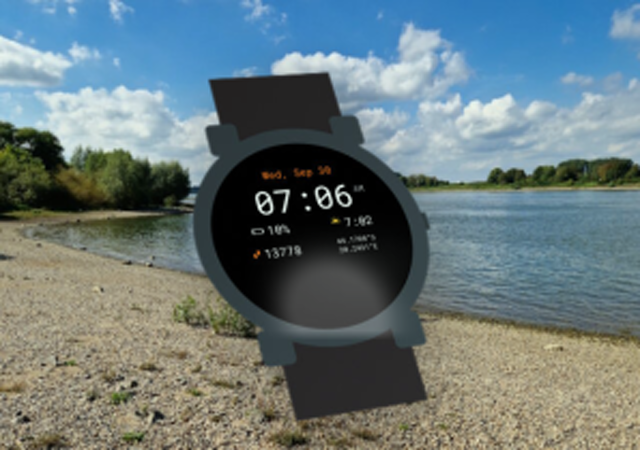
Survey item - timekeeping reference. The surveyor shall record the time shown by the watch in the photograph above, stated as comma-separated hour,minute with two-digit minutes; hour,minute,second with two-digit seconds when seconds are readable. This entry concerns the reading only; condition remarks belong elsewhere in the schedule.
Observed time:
7,06
